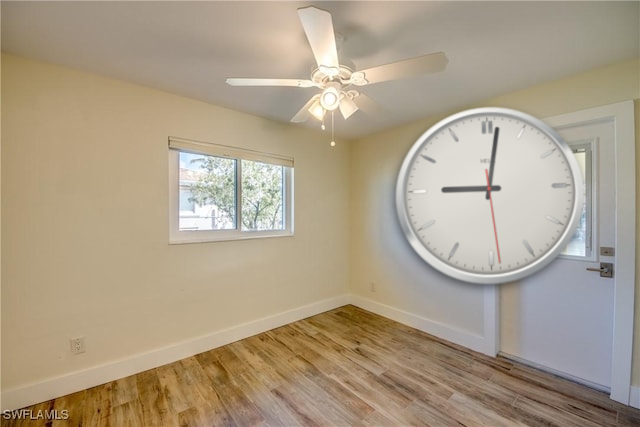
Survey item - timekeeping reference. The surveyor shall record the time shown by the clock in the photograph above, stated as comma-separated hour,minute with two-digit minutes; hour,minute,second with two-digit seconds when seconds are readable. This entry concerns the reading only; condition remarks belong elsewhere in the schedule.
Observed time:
9,01,29
